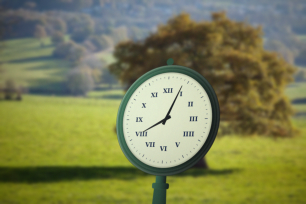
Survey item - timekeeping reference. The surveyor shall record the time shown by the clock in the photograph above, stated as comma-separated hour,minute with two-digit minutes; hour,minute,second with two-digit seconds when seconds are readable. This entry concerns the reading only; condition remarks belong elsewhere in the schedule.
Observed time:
8,04
